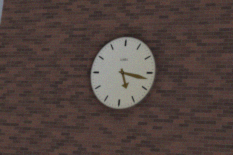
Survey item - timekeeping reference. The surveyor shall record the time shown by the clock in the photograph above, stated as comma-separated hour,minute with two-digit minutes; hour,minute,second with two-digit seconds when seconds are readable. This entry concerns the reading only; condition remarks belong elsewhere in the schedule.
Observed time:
5,17
